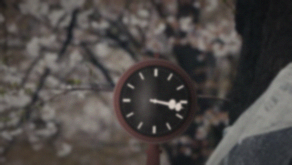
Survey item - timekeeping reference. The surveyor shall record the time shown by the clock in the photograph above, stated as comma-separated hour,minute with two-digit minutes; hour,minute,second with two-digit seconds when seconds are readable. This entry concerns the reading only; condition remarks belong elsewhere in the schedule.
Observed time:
3,17
